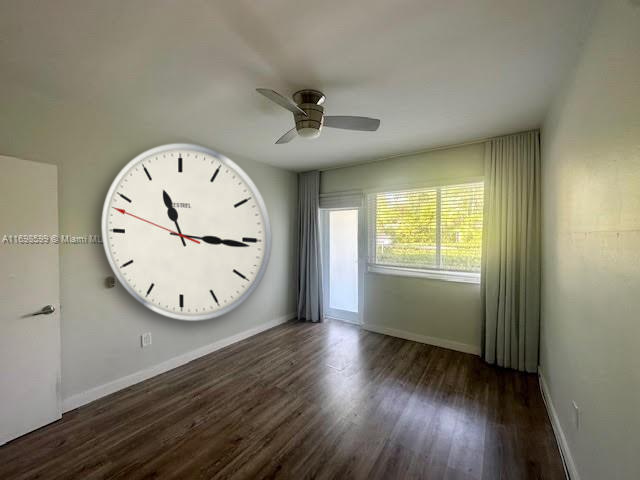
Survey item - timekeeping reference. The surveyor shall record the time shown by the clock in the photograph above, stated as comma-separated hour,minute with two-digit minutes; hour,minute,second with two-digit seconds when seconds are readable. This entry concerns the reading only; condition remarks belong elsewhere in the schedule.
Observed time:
11,15,48
